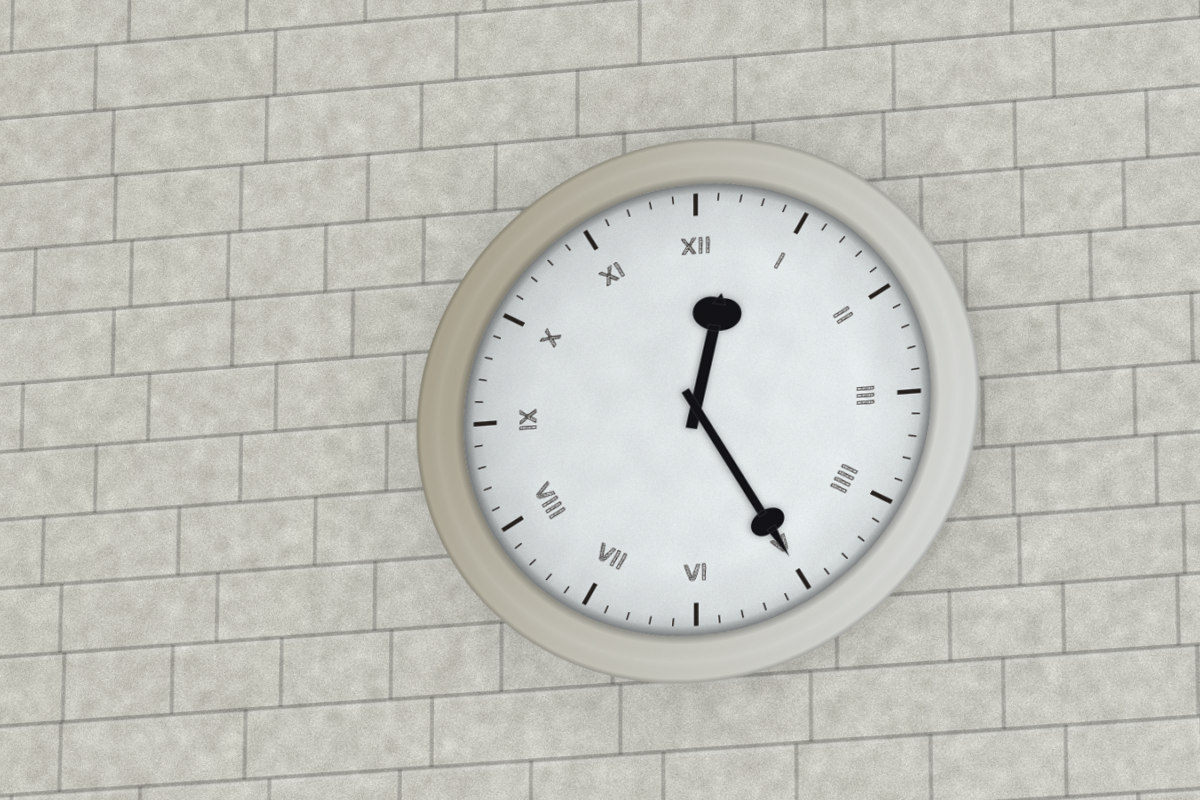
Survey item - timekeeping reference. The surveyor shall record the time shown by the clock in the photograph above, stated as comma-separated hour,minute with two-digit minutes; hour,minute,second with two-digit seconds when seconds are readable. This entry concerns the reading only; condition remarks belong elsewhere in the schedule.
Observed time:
12,25
